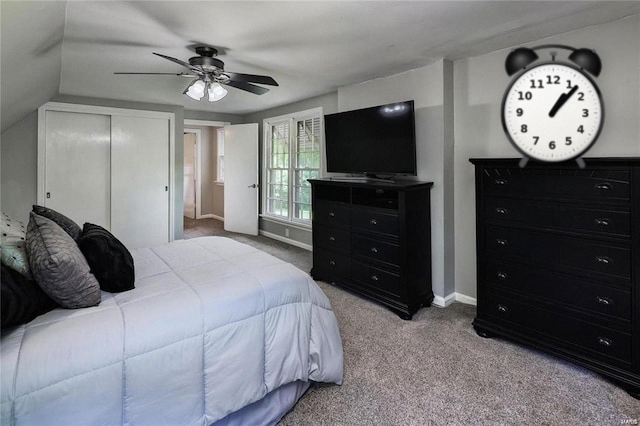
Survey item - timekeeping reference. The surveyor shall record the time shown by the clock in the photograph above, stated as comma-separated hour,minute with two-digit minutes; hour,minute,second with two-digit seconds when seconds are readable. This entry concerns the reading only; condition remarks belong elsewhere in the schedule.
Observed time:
1,07
